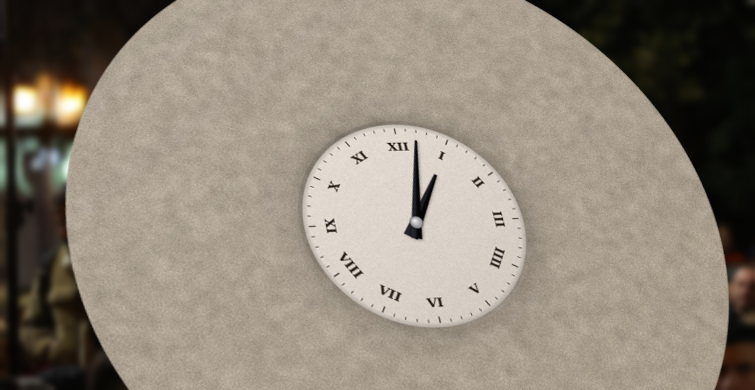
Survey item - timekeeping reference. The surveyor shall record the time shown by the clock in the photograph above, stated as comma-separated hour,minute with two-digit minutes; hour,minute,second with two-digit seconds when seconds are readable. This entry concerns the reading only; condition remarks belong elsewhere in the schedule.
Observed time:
1,02
